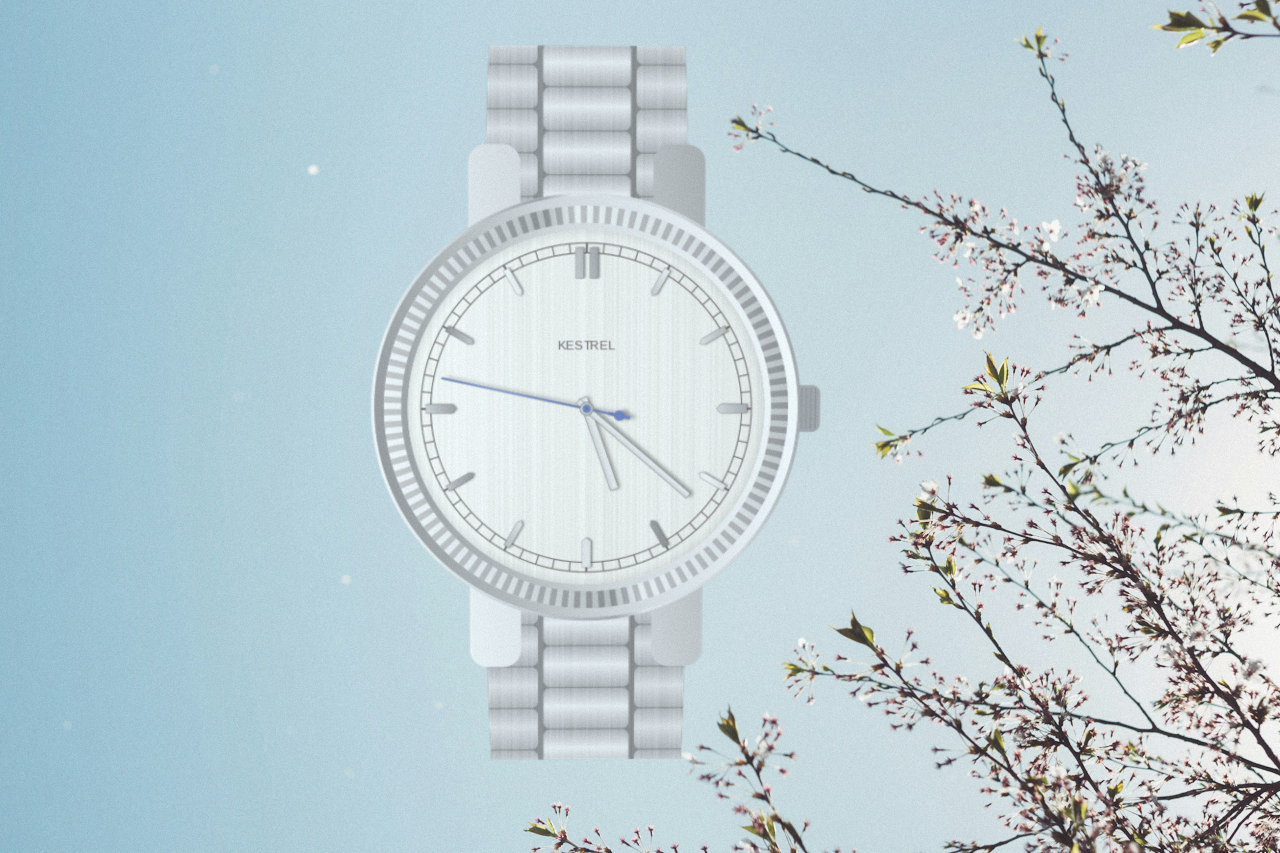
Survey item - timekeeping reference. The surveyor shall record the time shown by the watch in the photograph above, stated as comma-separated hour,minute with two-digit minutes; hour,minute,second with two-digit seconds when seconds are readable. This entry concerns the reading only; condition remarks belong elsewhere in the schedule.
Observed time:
5,21,47
